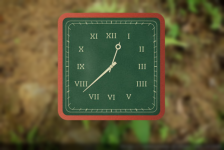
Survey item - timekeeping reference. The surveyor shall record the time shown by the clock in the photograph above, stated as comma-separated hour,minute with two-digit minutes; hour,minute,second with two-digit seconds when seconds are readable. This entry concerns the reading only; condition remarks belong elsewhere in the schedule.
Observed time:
12,38
